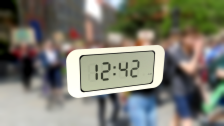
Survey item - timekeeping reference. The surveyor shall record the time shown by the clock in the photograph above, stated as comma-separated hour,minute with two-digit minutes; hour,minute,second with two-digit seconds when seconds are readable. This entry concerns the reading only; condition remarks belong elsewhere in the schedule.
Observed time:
12,42
